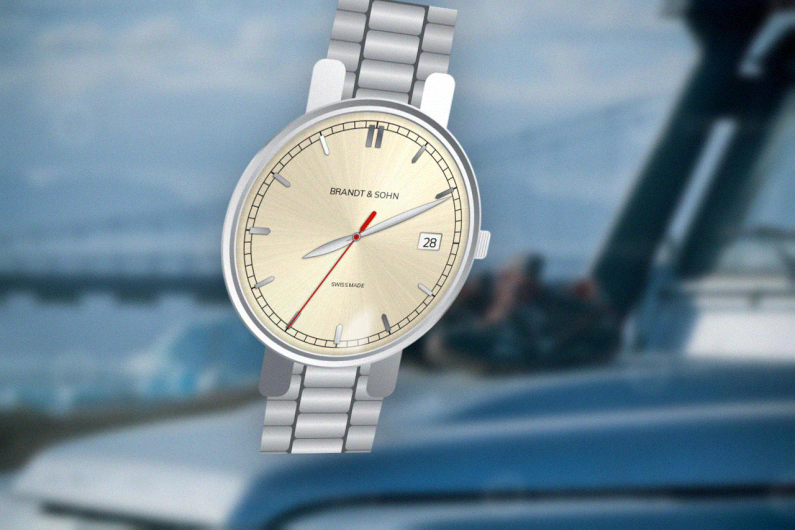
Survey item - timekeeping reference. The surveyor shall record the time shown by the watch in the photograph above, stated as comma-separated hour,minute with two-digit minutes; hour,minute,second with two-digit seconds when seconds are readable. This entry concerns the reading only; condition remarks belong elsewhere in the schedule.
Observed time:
8,10,35
